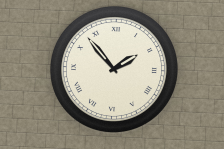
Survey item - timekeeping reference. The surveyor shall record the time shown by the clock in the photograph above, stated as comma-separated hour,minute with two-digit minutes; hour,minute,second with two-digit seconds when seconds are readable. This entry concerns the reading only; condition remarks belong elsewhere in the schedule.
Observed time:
1,53
